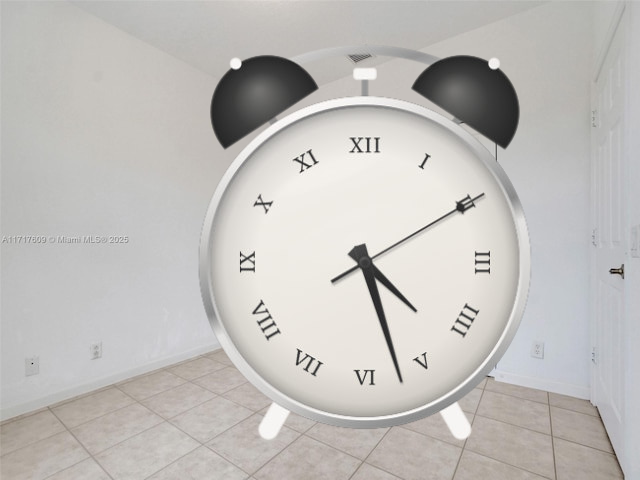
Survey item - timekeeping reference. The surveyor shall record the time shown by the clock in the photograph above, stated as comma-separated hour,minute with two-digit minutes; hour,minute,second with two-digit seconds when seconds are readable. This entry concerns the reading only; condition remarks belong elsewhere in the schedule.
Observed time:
4,27,10
